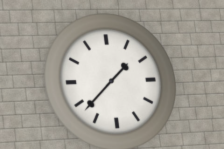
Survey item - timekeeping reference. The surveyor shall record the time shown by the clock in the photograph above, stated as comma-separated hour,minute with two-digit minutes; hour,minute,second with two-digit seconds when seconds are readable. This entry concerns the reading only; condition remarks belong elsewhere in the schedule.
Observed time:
1,38
